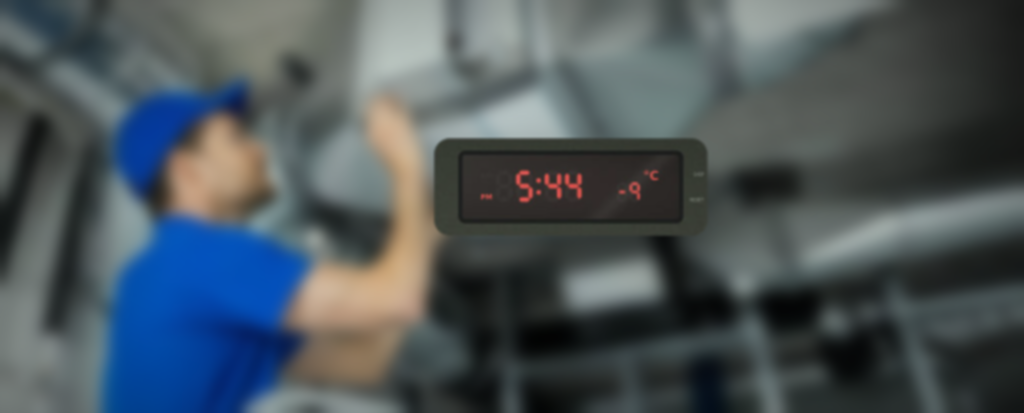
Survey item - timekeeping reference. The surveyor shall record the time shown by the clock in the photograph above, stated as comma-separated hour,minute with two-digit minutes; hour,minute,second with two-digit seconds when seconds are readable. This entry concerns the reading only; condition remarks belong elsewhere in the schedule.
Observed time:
5,44
